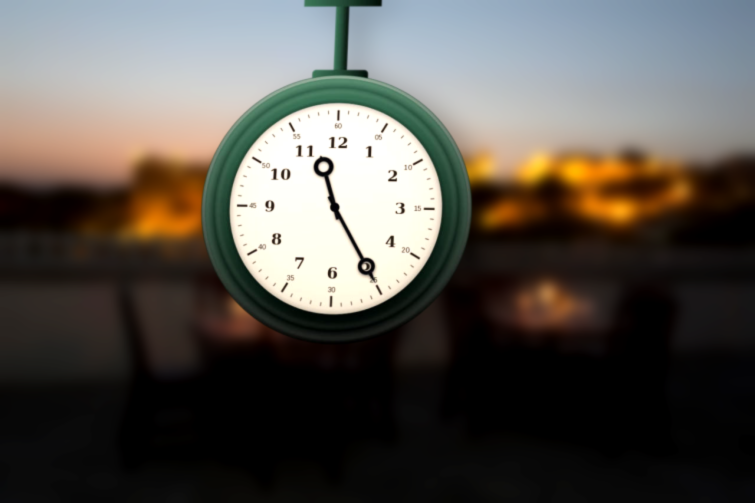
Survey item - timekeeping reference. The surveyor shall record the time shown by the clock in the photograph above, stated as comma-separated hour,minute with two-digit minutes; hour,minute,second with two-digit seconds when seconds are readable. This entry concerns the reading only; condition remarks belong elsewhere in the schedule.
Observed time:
11,25
